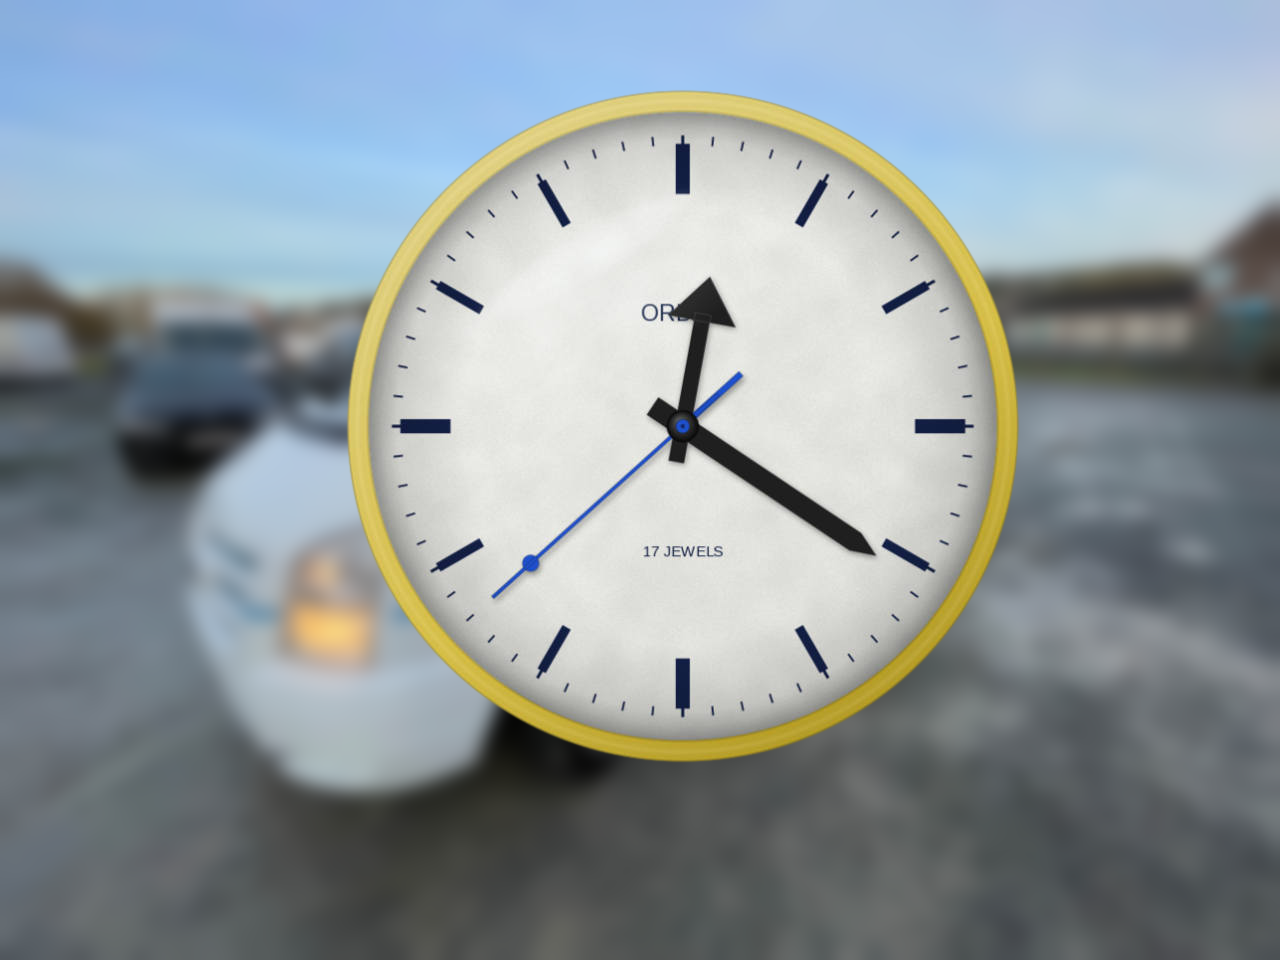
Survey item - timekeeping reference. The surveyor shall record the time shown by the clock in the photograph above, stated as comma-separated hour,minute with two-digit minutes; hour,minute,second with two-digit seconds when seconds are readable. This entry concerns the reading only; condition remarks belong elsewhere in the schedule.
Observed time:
12,20,38
